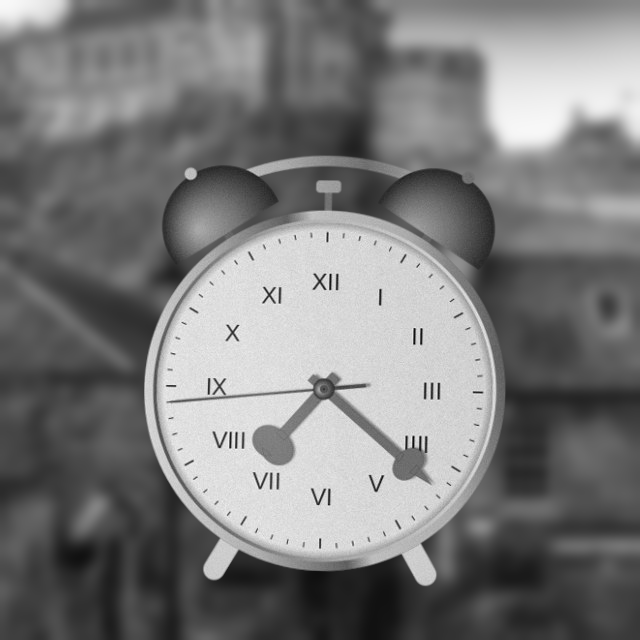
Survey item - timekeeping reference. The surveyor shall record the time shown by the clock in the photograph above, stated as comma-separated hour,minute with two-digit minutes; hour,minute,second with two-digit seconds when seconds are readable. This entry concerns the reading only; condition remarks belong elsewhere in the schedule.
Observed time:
7,21,44
